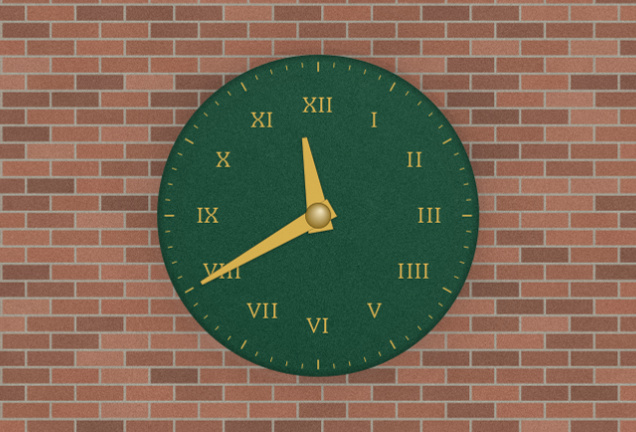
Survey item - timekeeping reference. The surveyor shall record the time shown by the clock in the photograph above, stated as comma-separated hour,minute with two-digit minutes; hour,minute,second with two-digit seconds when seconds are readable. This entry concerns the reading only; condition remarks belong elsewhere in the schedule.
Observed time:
11,40
